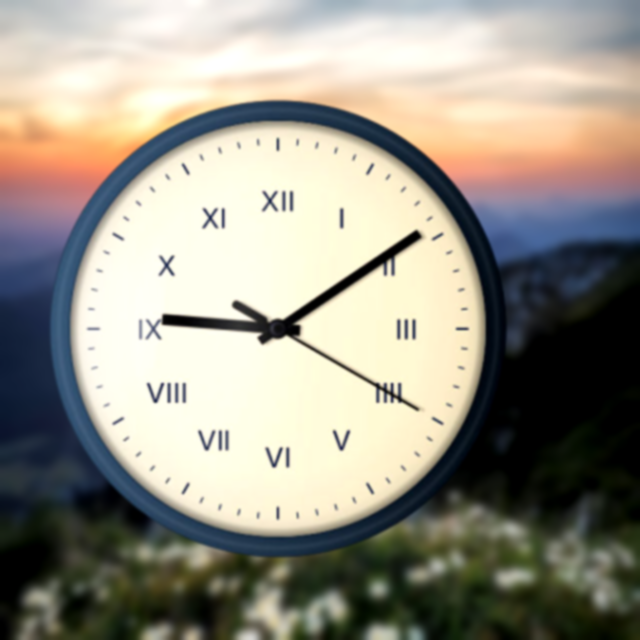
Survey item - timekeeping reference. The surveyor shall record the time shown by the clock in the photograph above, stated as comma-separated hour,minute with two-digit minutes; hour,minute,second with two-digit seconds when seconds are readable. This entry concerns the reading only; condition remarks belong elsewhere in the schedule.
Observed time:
9,09,20
